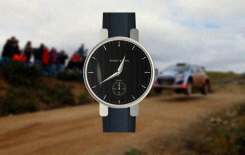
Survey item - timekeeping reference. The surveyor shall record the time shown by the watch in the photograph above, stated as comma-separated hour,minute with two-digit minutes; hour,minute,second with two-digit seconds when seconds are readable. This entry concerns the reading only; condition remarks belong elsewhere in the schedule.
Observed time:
12,40
